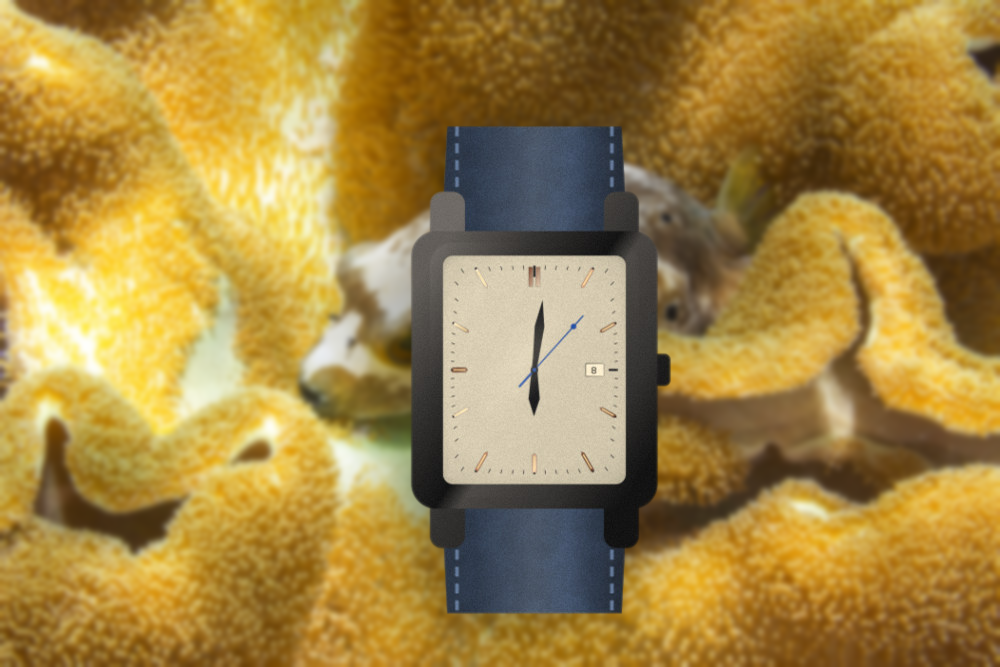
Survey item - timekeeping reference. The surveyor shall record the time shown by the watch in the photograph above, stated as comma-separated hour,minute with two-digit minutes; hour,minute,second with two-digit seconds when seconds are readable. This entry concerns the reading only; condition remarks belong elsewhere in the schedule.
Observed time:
6,01,07
